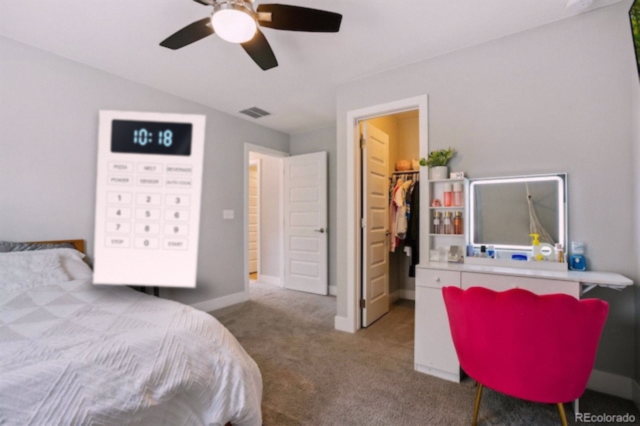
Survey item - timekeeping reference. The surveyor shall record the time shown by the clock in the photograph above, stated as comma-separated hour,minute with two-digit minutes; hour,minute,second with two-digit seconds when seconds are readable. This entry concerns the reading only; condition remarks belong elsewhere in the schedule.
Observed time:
10,18
